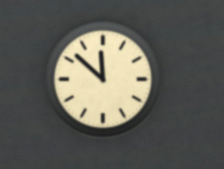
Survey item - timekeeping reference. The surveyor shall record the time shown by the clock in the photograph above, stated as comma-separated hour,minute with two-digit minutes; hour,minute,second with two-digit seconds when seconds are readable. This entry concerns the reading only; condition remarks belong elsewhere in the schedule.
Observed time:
11,52
